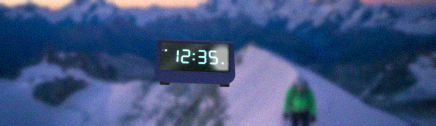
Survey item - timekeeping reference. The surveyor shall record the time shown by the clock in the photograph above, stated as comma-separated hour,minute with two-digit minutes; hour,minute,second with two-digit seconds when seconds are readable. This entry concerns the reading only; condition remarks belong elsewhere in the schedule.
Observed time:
12,35
